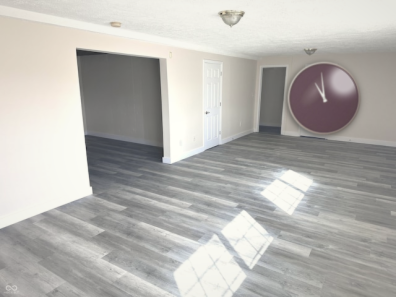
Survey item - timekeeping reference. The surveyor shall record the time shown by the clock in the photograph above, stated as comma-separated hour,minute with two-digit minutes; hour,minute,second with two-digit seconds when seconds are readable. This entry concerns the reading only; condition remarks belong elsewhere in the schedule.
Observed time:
10,59
